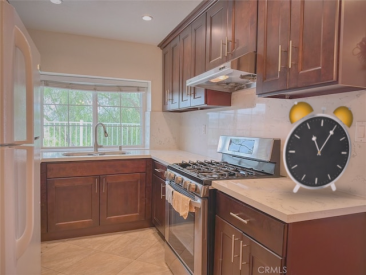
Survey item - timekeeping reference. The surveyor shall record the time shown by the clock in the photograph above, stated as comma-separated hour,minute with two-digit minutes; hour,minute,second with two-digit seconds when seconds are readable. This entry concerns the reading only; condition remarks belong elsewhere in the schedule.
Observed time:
11,05
